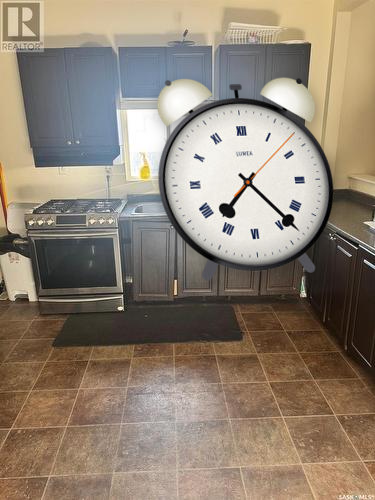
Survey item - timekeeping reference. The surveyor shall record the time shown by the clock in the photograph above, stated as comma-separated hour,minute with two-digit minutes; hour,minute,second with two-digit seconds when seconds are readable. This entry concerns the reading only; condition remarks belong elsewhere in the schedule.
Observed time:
7,23,08
